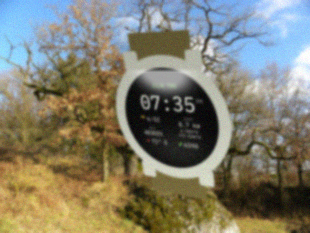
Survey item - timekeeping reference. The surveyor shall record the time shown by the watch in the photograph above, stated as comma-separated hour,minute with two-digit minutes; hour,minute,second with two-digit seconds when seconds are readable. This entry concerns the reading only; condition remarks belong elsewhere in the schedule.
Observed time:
7,35
